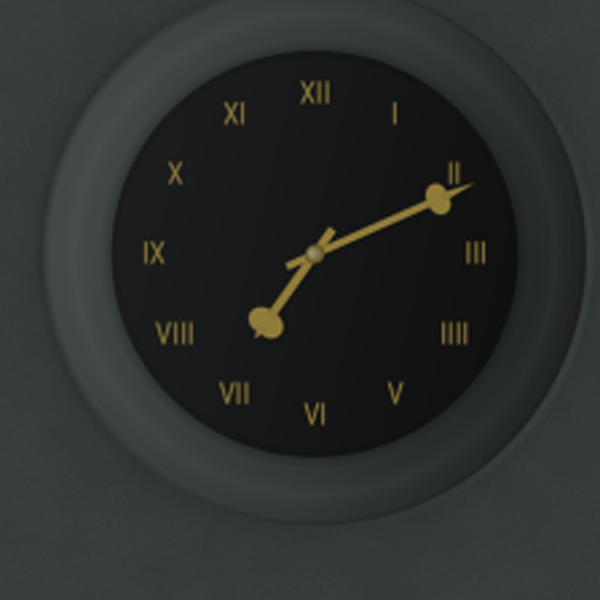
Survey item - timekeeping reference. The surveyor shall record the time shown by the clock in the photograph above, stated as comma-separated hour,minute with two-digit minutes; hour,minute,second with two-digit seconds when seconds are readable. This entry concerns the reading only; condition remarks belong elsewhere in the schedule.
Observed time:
7,11
